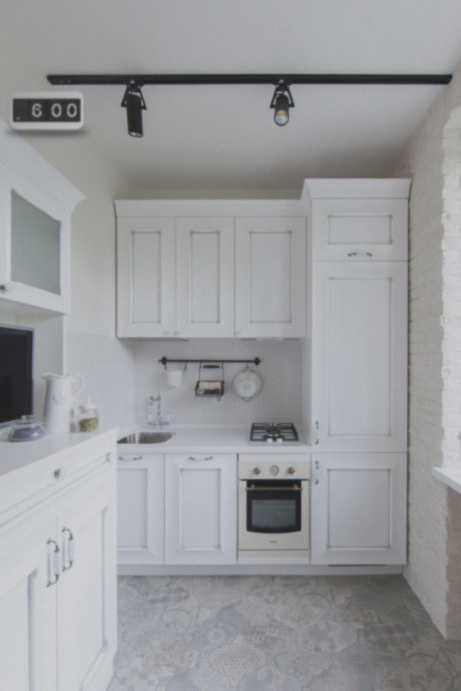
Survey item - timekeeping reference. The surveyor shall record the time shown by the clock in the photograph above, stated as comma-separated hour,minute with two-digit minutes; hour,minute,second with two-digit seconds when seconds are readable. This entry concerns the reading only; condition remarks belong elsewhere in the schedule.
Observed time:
6,00
